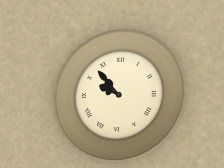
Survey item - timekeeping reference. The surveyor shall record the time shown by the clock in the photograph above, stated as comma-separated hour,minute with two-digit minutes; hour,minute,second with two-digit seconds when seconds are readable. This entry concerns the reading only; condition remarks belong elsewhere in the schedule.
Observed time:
9,53
